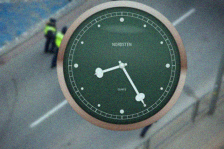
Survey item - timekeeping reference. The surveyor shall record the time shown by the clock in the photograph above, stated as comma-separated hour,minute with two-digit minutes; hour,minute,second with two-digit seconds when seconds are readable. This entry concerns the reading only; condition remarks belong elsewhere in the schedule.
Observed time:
8,25
